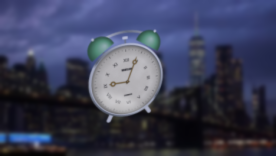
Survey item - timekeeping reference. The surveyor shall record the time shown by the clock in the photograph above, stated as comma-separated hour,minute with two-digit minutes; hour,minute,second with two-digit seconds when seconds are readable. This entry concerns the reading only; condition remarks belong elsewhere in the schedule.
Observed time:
9,04
